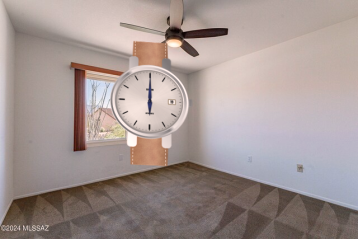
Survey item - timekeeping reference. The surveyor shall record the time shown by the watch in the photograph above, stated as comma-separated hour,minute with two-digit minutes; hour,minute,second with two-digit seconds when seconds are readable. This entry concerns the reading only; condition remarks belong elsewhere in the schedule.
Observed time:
6,00
